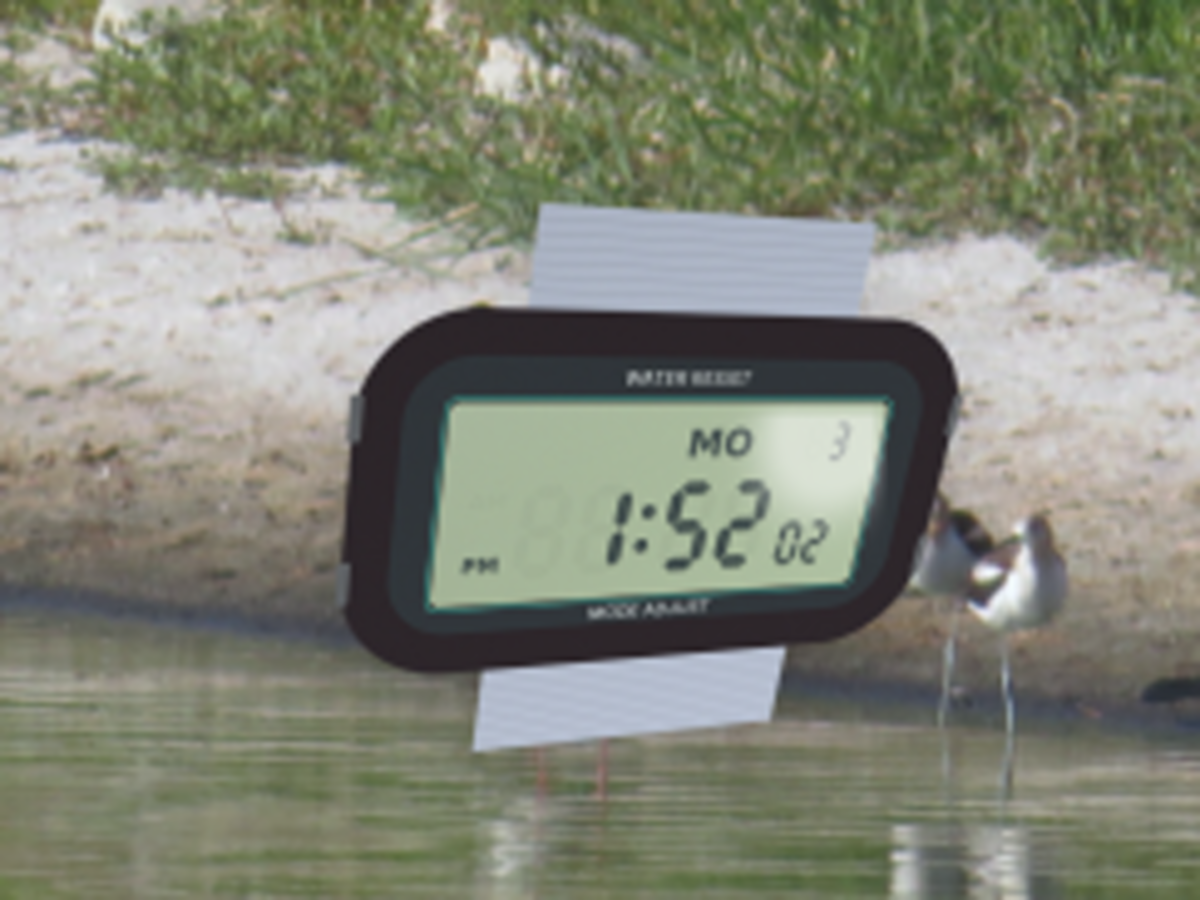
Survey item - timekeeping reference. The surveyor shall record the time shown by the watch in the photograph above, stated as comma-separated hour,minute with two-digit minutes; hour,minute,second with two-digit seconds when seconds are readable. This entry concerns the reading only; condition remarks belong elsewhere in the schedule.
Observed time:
1,52,02
